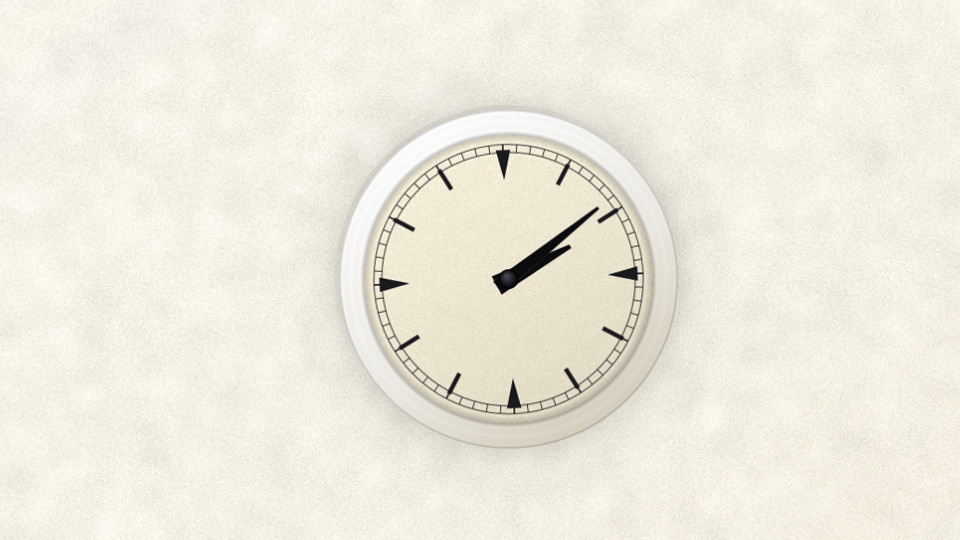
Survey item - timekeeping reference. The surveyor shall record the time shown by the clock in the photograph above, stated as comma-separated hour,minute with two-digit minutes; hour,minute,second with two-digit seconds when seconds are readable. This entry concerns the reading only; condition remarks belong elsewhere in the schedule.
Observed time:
2,09
